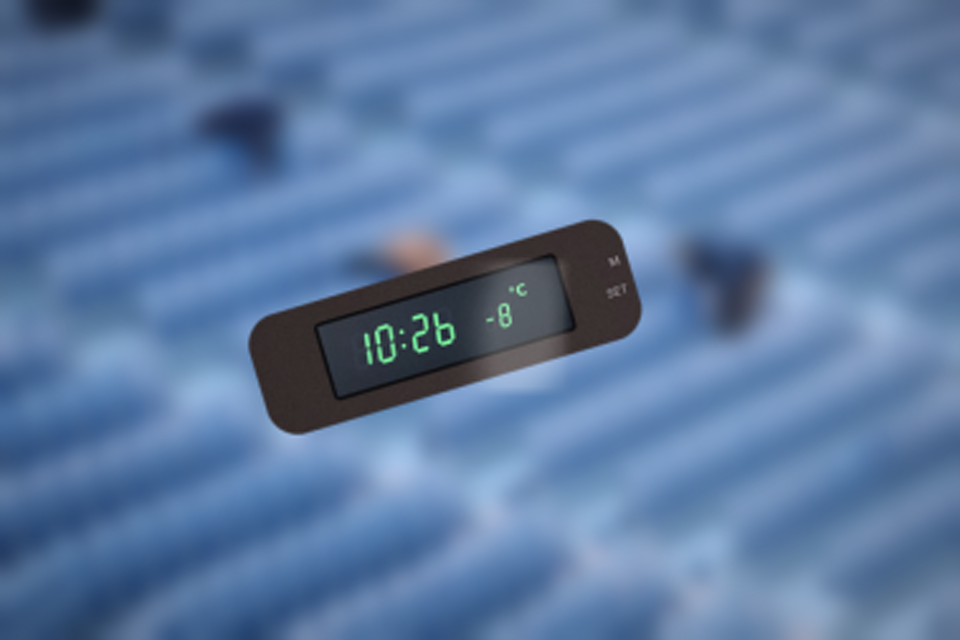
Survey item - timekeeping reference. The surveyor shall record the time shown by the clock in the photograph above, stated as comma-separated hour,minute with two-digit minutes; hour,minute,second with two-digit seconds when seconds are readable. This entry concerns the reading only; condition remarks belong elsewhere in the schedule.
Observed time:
10,26
